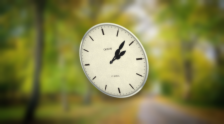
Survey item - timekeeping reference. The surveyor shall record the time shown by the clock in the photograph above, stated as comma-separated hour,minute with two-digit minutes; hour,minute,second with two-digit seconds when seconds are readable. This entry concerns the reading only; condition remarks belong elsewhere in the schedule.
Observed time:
2,08
